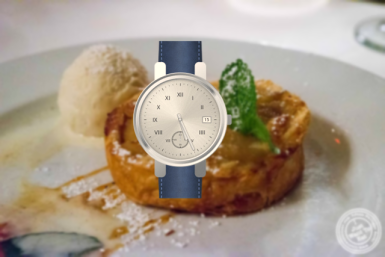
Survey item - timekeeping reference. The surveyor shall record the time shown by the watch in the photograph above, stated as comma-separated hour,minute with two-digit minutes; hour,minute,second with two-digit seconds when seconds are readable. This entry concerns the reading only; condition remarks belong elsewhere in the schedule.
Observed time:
5,26
